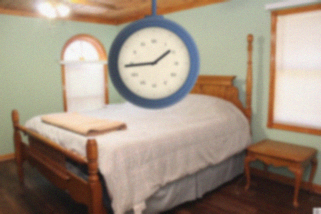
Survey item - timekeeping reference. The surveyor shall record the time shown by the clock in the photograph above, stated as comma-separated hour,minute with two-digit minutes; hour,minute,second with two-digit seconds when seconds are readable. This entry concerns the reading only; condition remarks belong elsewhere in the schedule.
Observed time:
1,44
